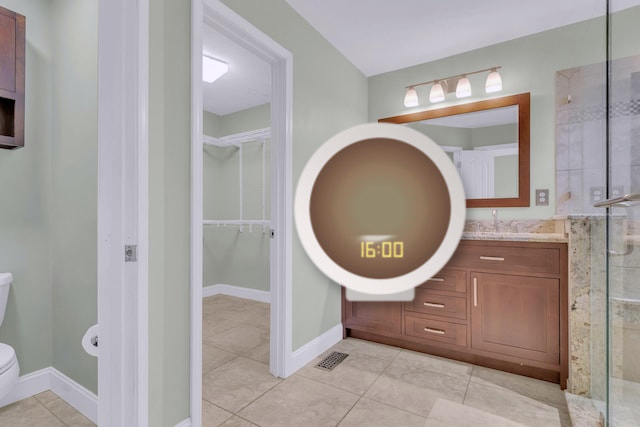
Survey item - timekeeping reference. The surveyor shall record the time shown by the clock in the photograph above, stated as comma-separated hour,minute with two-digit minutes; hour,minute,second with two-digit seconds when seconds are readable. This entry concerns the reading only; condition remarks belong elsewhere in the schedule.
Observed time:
16,00
